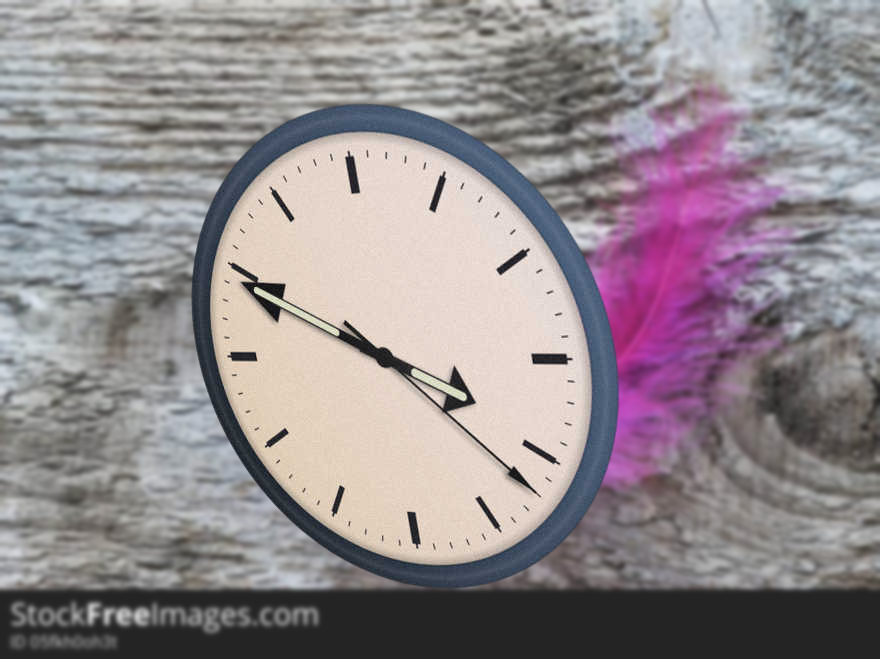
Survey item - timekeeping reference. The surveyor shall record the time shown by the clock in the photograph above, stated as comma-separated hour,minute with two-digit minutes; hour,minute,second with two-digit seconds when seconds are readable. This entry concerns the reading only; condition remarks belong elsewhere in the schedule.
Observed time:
3,49,22
